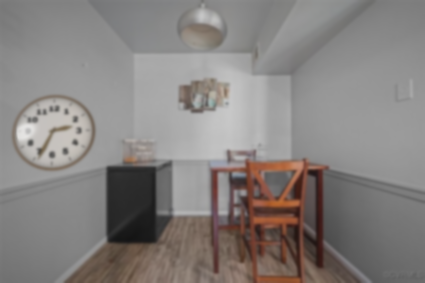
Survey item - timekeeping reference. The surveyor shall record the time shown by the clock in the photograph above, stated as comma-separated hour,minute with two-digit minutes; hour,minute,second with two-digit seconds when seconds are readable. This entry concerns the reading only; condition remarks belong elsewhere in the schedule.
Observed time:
2,34
